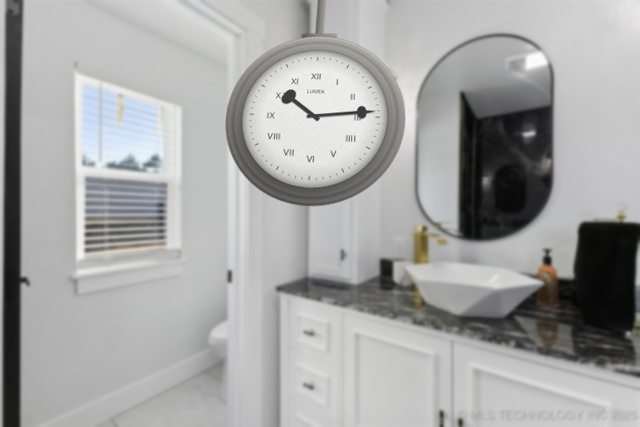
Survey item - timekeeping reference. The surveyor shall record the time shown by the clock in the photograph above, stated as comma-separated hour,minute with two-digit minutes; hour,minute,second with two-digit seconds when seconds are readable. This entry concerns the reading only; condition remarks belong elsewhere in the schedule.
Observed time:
10,14
